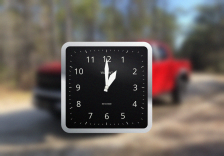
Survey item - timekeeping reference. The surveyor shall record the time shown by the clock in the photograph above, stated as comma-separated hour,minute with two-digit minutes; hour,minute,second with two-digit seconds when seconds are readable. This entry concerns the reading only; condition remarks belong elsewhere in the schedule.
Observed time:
1,00
